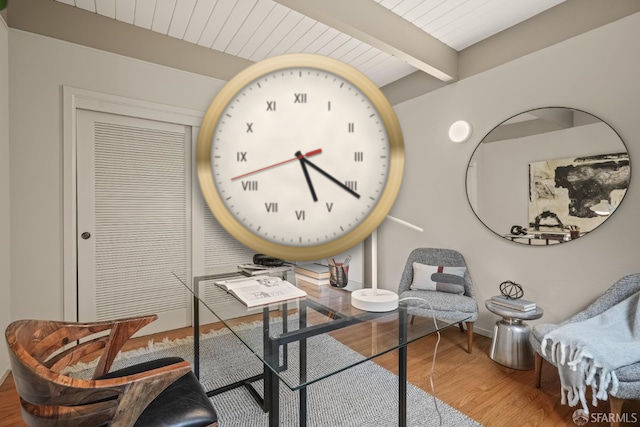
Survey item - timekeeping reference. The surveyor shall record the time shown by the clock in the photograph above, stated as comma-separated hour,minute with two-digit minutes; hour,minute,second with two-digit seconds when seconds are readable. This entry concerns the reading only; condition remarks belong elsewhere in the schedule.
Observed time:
5,20,42
